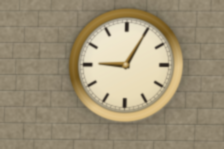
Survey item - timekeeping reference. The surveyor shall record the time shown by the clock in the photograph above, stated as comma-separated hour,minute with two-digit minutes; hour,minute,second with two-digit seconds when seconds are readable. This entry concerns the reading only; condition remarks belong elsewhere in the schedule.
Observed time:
9,05
